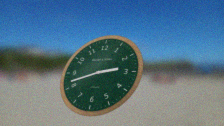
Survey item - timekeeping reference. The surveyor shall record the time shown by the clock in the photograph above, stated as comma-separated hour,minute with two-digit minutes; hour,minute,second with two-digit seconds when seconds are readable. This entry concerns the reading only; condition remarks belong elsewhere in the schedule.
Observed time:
2,42
